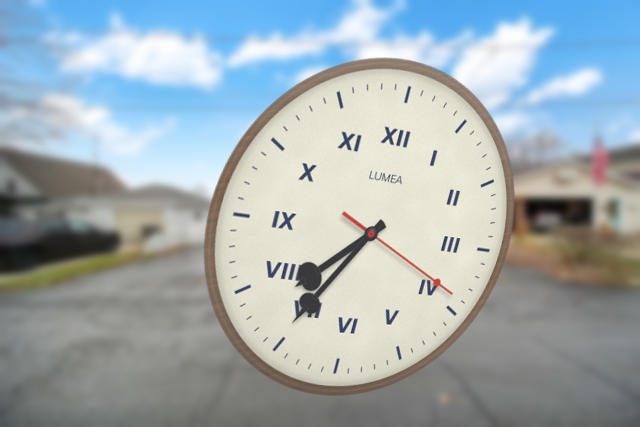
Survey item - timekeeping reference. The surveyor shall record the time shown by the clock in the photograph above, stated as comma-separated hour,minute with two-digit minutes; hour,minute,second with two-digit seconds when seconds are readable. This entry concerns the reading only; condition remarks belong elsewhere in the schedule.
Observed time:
7,35,19
